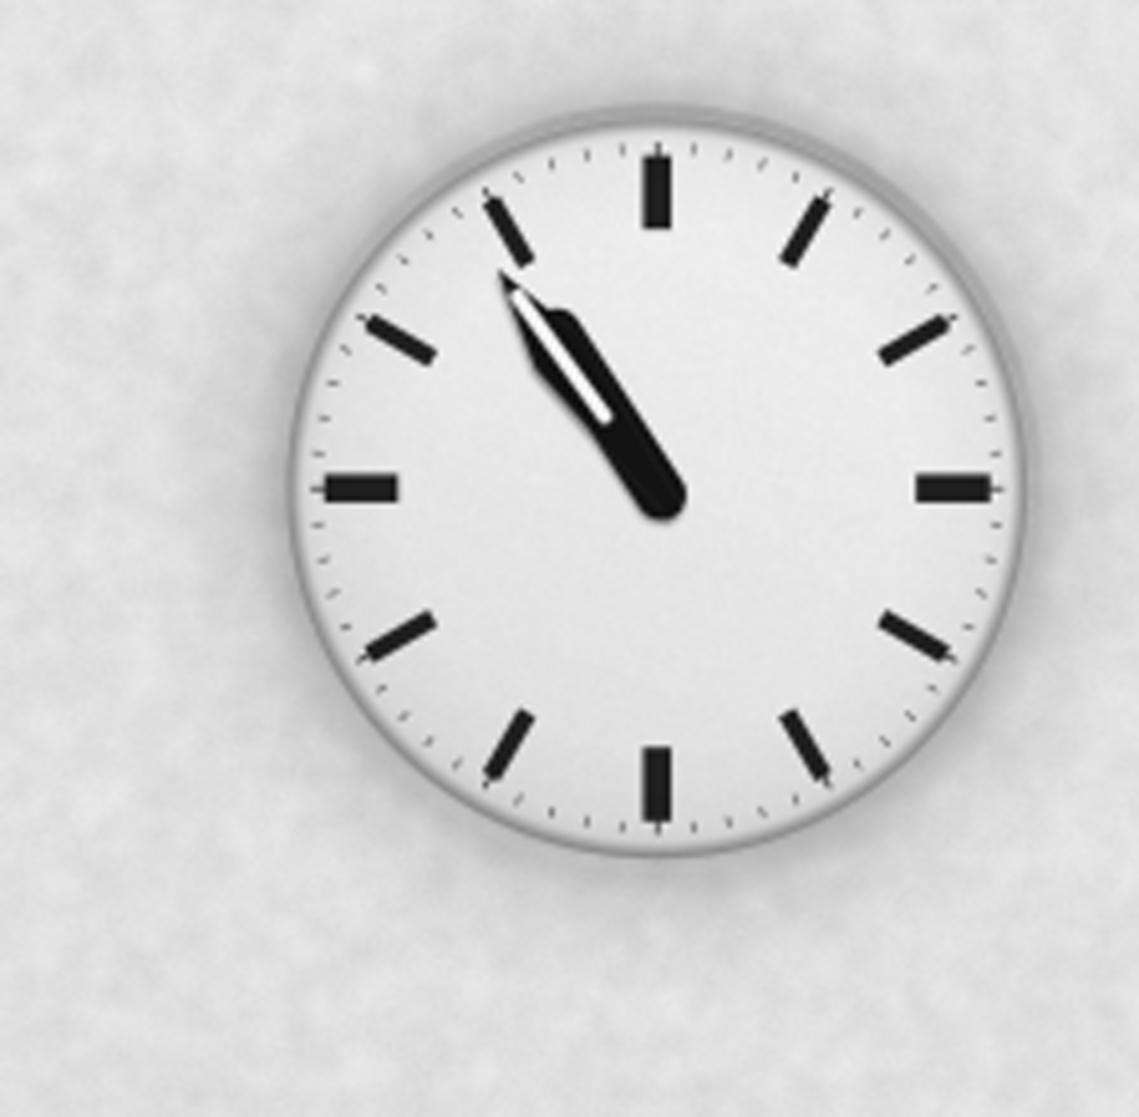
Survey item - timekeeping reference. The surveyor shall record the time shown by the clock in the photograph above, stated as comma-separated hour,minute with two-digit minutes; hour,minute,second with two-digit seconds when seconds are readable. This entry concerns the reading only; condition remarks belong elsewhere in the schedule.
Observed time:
10,54
